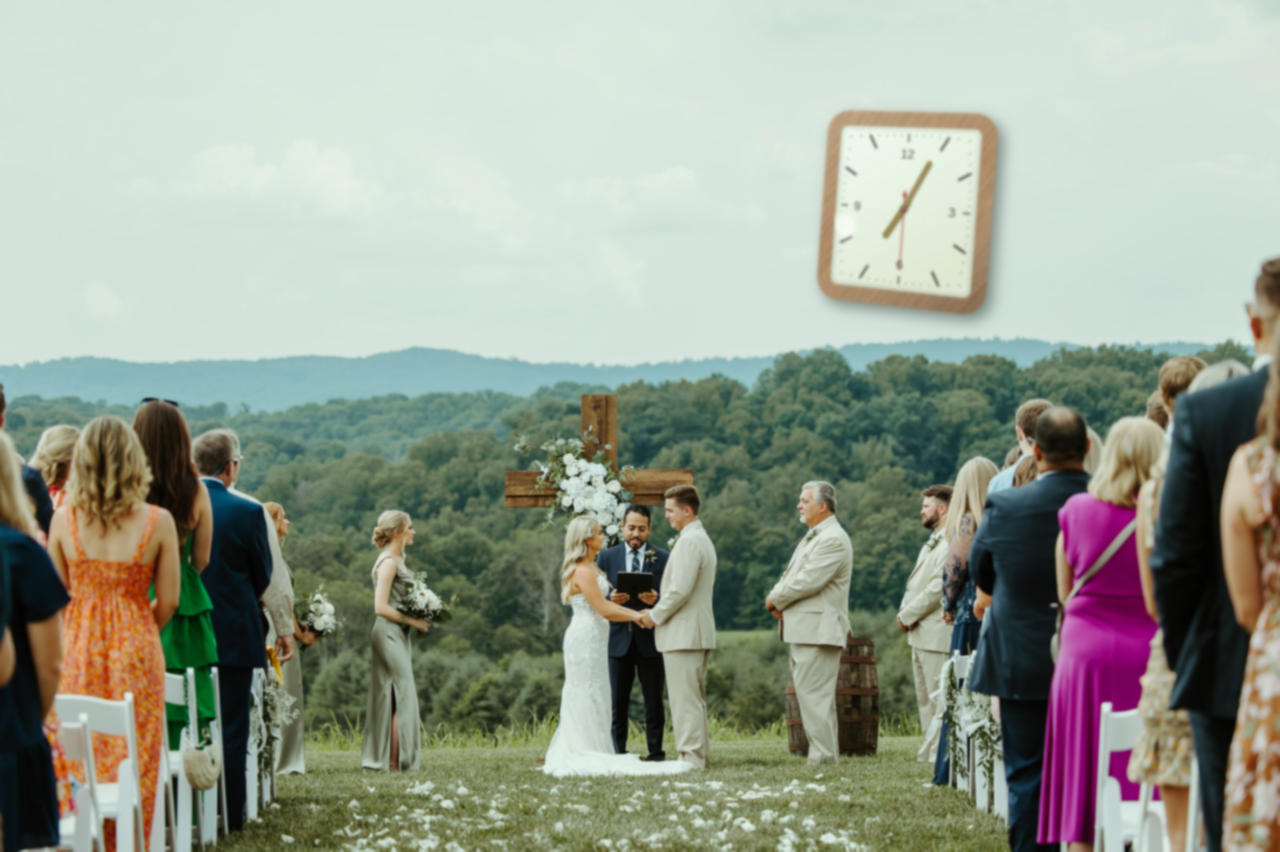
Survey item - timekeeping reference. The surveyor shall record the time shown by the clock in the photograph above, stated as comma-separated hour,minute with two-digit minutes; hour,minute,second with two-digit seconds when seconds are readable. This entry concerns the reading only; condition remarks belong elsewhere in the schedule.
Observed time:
7,04,30
